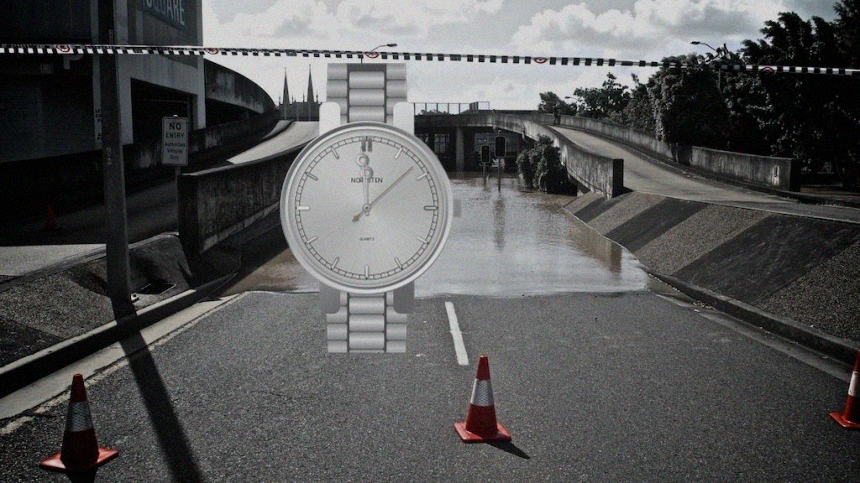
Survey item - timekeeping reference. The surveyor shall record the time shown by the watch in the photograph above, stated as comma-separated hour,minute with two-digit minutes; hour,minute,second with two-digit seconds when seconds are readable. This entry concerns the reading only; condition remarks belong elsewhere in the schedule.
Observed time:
11,59,08
